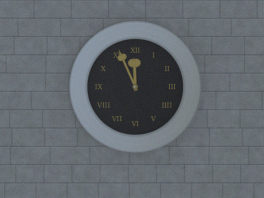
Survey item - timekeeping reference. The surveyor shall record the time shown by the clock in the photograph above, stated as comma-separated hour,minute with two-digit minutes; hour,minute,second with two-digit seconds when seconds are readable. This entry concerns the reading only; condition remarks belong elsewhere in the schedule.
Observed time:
11,56
